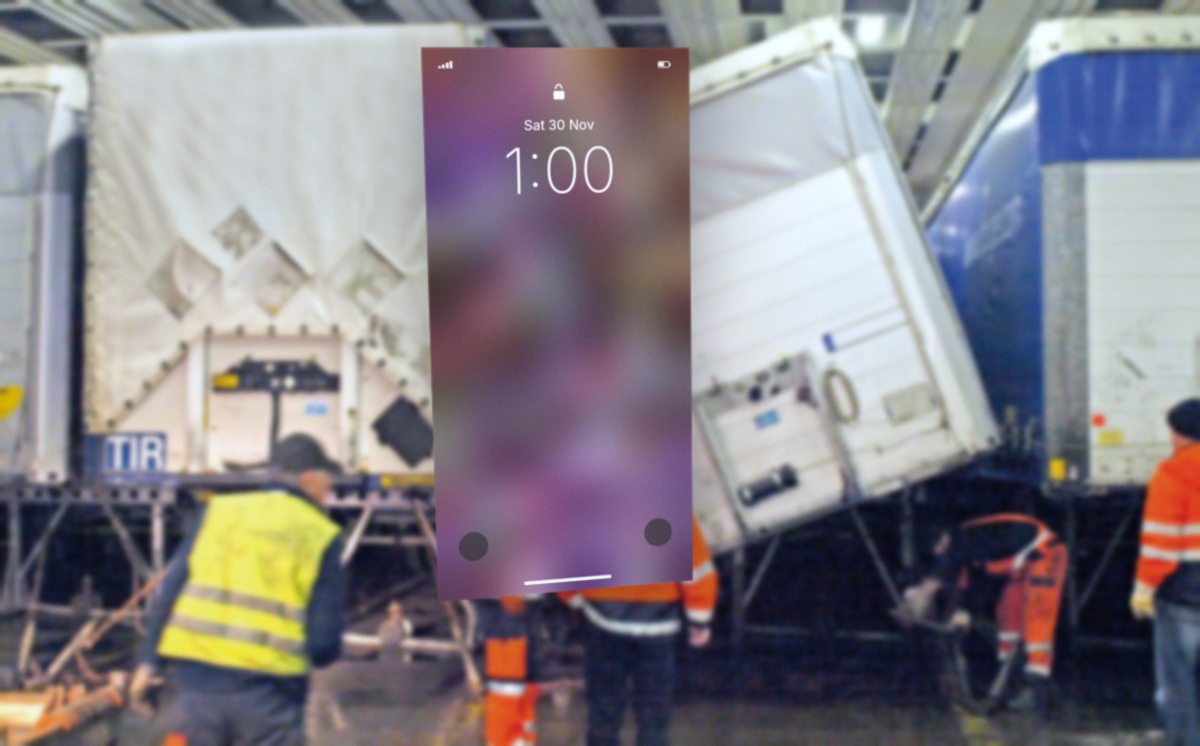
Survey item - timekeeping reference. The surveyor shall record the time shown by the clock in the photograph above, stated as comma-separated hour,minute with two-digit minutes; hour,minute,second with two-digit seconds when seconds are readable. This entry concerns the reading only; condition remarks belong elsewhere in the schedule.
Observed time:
1,00
